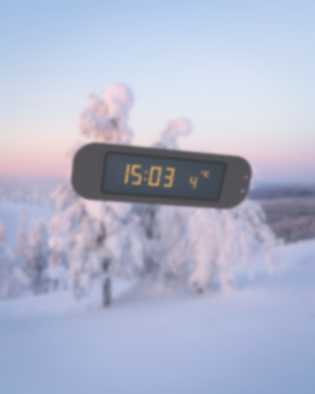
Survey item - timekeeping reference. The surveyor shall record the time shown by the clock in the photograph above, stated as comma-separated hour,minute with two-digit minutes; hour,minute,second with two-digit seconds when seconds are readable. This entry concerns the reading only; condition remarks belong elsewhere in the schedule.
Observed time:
15,03
